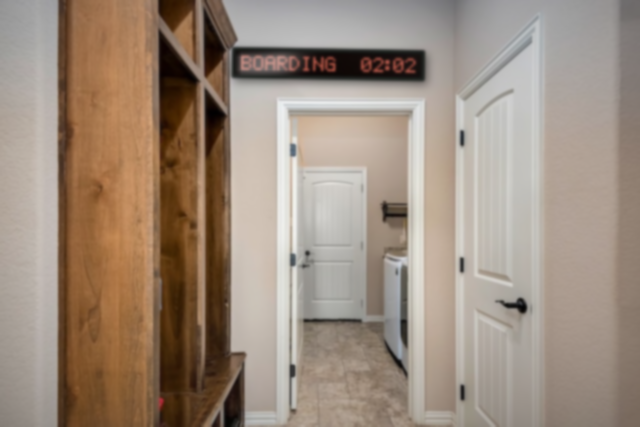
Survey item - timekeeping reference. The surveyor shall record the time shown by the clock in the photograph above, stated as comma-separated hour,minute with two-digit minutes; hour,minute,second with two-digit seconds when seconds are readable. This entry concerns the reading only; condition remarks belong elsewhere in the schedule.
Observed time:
2,02
